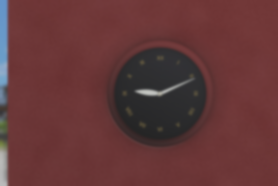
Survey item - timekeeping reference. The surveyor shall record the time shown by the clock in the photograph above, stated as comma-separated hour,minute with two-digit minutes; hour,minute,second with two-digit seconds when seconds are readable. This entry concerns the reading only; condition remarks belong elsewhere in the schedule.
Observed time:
9,11
